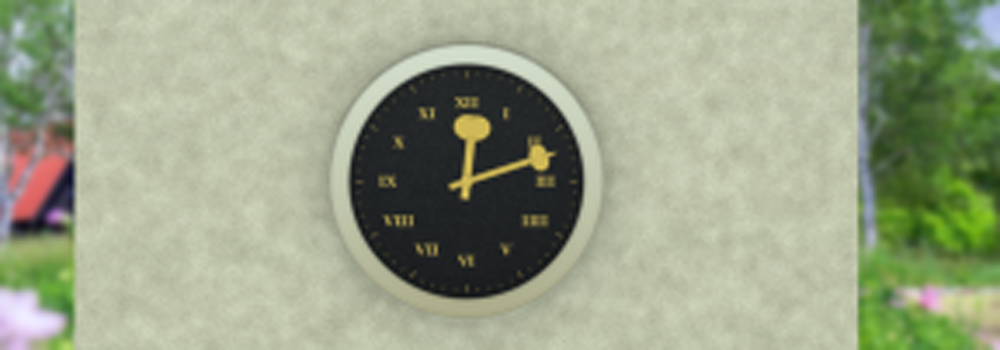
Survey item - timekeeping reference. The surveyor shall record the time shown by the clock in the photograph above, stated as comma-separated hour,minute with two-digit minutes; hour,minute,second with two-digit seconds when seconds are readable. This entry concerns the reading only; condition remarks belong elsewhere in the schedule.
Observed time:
12,12
